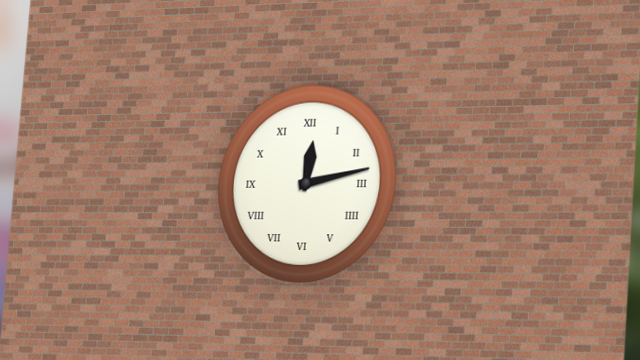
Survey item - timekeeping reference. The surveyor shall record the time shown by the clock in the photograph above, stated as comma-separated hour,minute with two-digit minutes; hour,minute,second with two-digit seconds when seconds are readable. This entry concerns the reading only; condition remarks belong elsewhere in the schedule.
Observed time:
12,13
